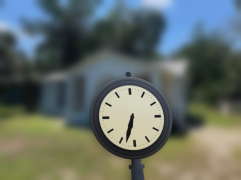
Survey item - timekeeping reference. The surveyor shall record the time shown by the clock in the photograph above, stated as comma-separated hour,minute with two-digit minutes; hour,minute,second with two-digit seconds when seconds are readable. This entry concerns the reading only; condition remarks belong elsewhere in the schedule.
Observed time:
6,33
